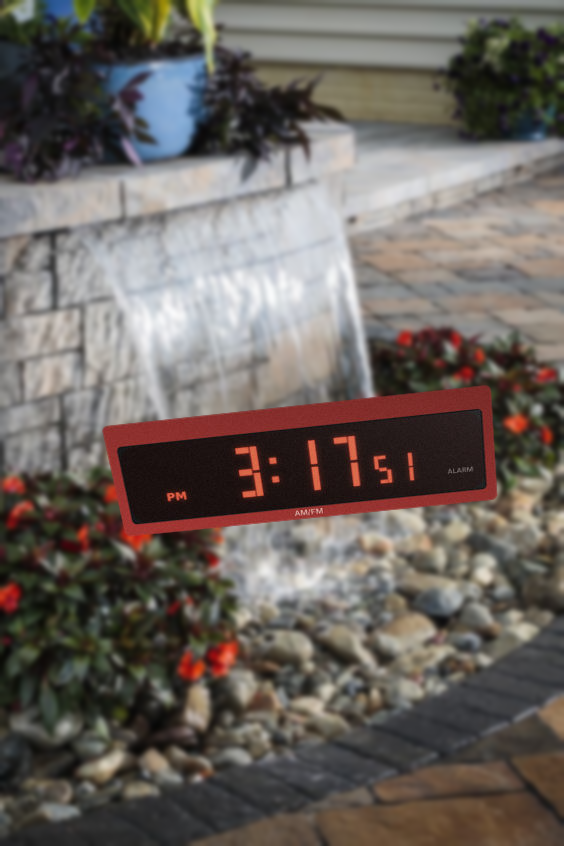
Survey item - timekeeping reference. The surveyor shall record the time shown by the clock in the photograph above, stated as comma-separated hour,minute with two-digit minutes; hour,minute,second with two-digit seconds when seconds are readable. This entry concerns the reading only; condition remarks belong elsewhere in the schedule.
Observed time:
3,17,51
